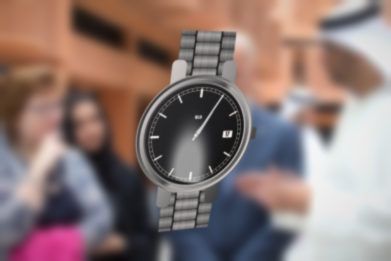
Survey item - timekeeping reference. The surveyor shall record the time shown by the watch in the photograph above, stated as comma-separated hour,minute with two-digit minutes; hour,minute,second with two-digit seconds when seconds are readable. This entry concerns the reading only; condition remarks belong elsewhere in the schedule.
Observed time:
1,05
